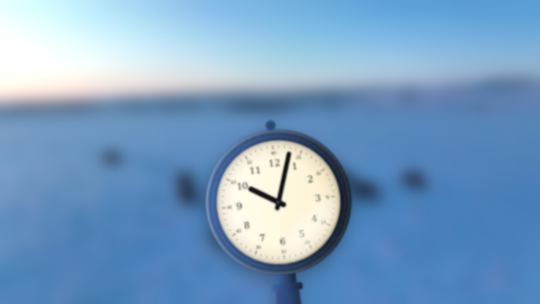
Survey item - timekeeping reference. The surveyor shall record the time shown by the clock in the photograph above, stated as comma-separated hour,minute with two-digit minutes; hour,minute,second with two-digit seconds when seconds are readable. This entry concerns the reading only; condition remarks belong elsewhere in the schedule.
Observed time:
10,03
